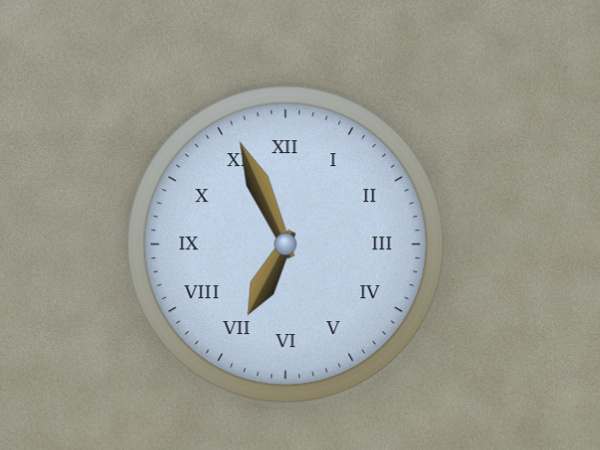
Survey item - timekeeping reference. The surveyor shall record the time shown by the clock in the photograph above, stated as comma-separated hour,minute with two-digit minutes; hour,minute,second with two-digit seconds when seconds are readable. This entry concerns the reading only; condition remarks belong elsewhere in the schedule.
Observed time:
6,56
